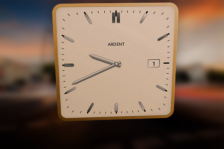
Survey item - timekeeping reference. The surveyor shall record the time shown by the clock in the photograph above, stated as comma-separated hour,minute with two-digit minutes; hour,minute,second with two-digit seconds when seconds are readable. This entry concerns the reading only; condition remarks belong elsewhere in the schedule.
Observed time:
9,41
